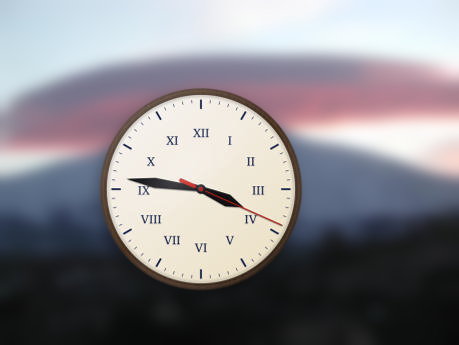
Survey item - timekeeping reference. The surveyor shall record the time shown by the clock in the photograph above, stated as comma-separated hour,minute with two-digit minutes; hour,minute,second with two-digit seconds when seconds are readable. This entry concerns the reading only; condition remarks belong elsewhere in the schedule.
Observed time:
3,46,19
